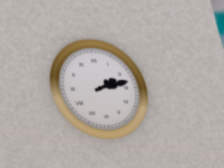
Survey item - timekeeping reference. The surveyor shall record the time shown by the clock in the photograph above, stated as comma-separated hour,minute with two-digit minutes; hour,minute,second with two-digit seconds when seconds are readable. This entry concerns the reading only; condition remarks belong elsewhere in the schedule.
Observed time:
2,13
